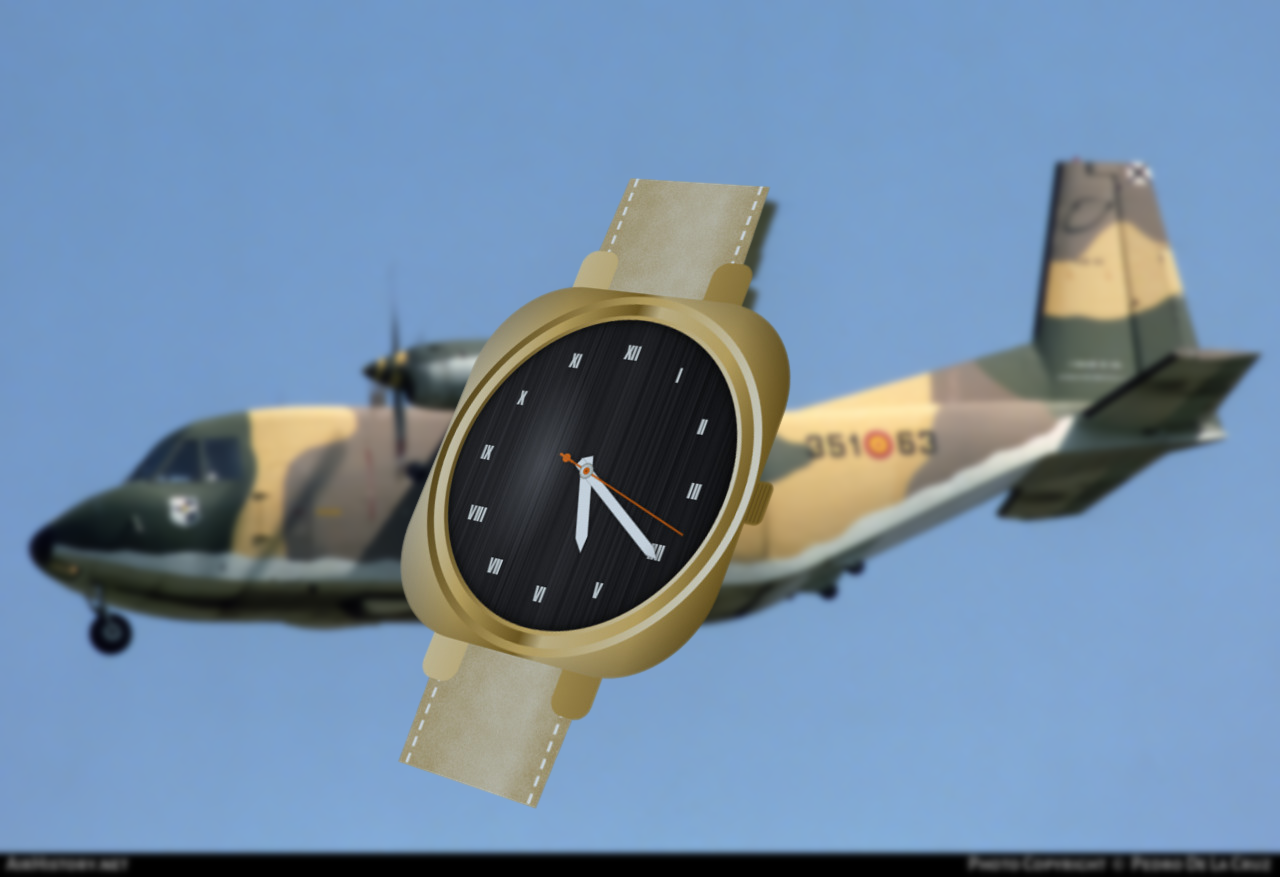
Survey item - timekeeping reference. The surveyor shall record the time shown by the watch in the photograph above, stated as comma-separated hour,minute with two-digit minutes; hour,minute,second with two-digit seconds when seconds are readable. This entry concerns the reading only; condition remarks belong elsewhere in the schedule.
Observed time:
5,20,18
